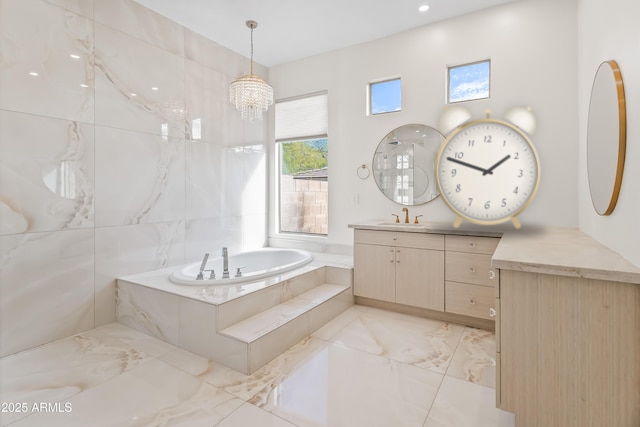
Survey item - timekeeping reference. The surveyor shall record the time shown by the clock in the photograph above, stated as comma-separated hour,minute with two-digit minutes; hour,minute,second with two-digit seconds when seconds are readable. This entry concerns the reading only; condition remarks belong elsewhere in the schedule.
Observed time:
1,48
